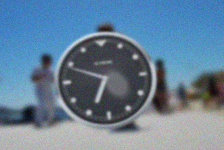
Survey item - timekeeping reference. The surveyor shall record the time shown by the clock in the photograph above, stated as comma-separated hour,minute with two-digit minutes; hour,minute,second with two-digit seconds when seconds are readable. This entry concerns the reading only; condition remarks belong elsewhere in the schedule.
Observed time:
6,49
